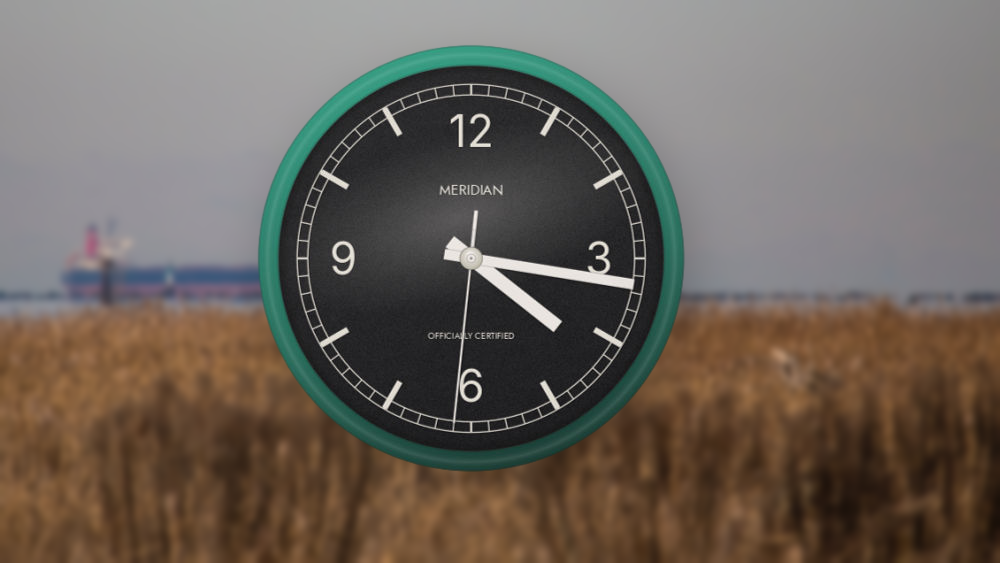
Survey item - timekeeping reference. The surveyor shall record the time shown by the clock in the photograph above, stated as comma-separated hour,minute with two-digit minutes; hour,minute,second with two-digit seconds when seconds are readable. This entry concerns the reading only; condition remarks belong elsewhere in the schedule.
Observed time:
4,16,31
